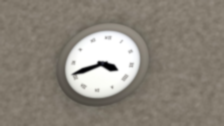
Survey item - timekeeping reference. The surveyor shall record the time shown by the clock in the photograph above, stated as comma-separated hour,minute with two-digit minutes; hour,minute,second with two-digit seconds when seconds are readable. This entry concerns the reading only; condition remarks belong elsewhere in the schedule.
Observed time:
3,41
